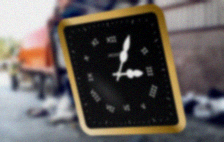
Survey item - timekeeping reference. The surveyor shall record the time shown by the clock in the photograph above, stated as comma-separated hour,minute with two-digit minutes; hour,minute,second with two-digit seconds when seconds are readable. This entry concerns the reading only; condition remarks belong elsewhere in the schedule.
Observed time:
3,05
